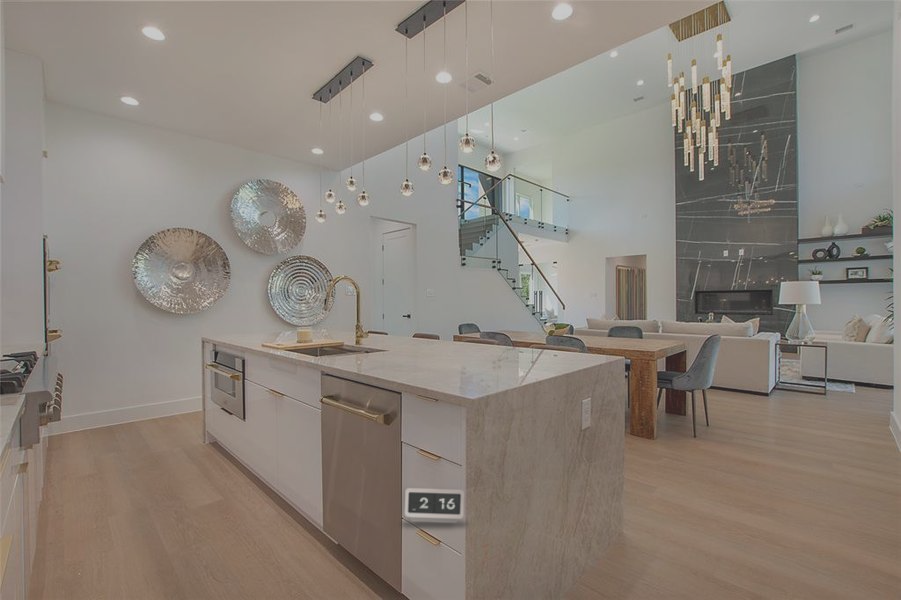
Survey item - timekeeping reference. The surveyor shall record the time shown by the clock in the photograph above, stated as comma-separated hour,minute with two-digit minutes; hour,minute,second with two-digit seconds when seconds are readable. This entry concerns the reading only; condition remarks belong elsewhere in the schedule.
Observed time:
2,16
